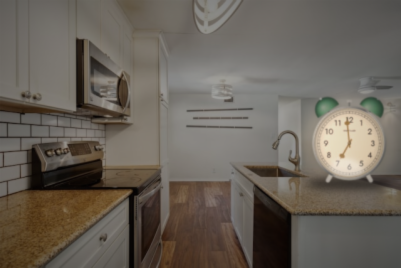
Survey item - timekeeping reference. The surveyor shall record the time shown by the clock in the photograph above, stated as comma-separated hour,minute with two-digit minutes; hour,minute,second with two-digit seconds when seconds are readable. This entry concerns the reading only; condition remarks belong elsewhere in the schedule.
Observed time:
6,59
